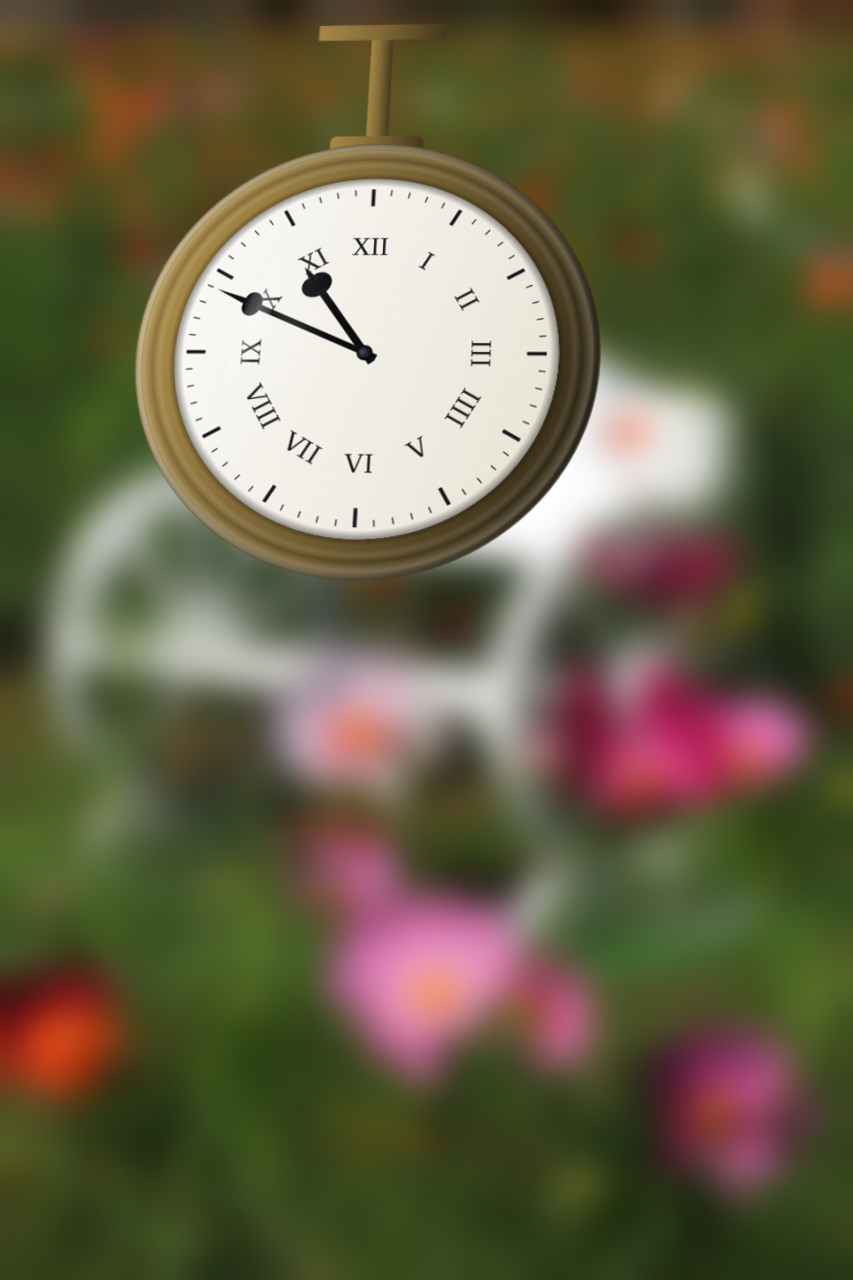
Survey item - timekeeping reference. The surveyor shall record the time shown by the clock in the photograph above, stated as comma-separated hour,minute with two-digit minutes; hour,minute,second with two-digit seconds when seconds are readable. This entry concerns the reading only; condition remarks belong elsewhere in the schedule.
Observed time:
10,49
